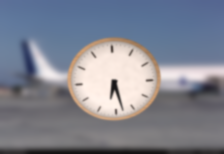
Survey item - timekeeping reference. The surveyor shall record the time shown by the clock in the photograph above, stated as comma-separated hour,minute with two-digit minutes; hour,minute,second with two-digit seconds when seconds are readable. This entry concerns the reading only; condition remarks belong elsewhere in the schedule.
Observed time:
6,28
